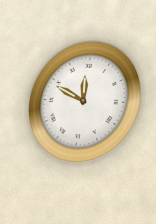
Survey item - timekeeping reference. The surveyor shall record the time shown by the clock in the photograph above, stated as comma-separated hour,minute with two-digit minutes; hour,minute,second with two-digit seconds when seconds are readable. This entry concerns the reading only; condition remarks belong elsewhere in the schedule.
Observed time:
11,49
